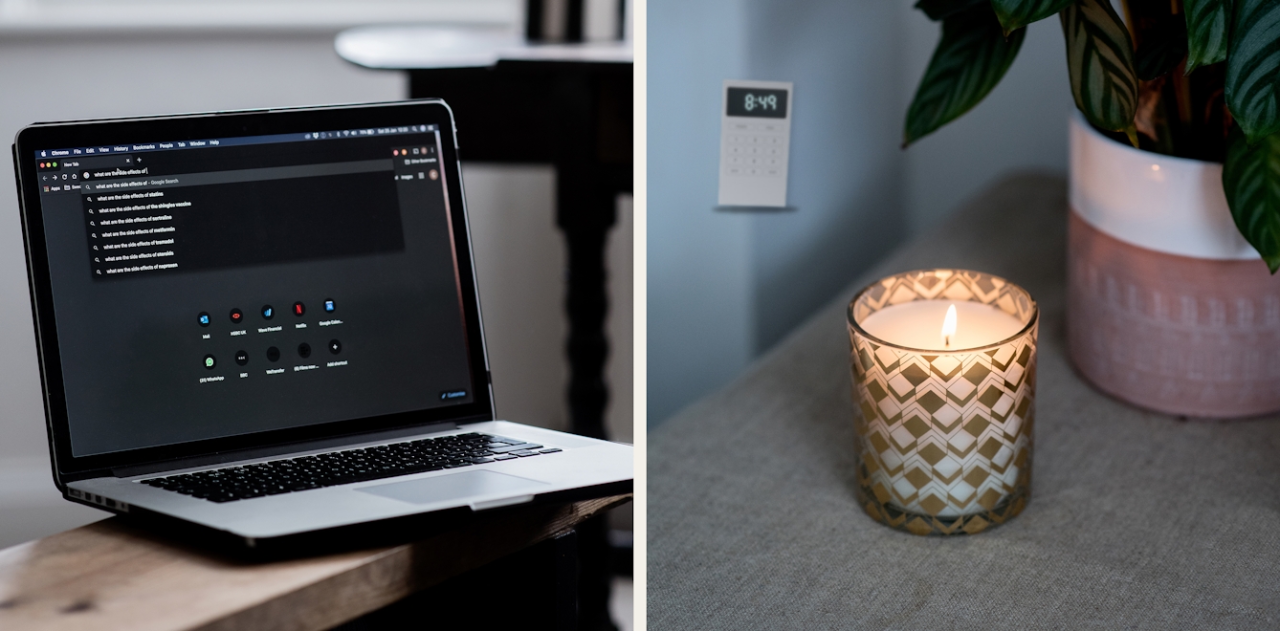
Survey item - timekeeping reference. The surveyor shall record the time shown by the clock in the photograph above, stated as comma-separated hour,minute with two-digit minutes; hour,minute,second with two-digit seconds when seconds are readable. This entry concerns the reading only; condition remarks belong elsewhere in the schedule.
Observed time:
8,49
